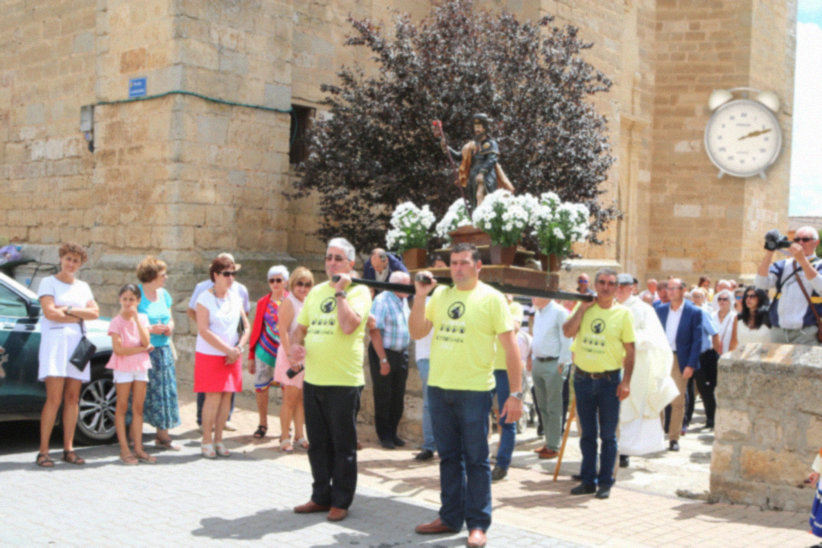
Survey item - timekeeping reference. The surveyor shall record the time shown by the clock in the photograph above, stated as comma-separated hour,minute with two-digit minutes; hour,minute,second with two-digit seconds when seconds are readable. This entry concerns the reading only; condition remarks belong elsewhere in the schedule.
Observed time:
2,12
